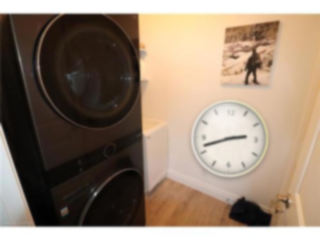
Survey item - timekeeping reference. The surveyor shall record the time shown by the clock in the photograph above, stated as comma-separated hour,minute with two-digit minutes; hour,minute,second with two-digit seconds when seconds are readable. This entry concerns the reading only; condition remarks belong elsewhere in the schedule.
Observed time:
2,42
